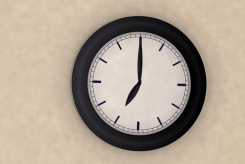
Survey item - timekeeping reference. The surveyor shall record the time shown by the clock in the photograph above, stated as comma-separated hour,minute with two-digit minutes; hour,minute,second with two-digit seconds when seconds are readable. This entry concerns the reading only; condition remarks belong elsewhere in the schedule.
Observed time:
7,00
